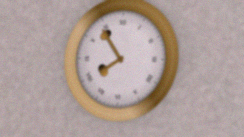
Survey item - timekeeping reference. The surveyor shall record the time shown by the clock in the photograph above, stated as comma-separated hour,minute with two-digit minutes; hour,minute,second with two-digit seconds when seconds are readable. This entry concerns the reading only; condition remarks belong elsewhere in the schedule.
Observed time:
7,54
